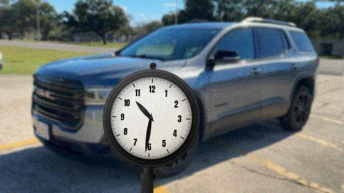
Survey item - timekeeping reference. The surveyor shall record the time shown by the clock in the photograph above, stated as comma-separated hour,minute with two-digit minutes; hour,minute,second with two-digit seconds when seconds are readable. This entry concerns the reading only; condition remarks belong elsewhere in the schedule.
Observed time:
10,31
